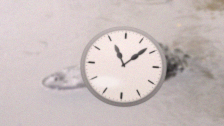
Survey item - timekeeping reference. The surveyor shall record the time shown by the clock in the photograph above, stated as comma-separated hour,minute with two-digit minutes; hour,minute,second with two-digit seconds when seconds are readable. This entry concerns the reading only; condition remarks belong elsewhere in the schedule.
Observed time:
11,08
